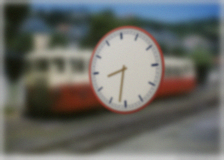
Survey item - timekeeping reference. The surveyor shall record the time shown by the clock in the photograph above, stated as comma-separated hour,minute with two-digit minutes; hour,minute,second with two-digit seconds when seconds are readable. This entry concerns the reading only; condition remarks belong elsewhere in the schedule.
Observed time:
8,32
